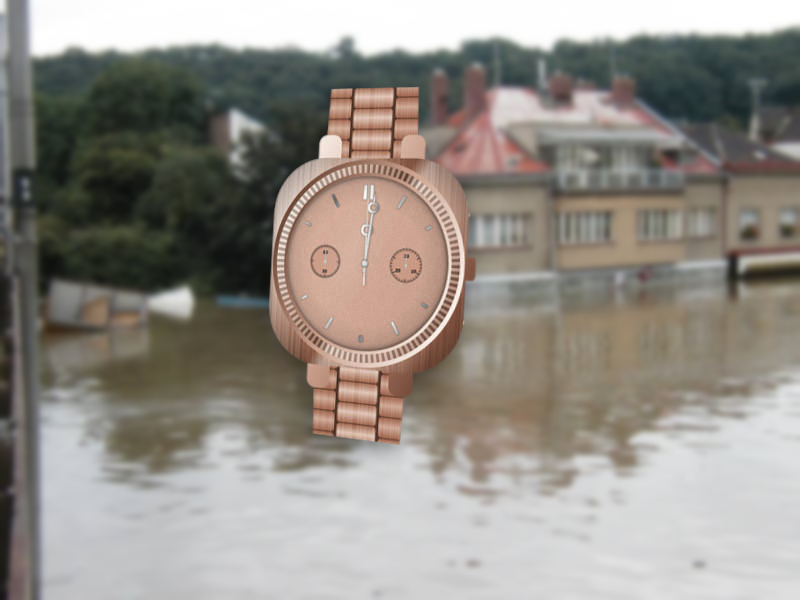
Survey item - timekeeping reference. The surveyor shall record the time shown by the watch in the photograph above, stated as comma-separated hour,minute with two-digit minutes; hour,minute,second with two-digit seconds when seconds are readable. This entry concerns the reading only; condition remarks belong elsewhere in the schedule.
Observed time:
12,01
